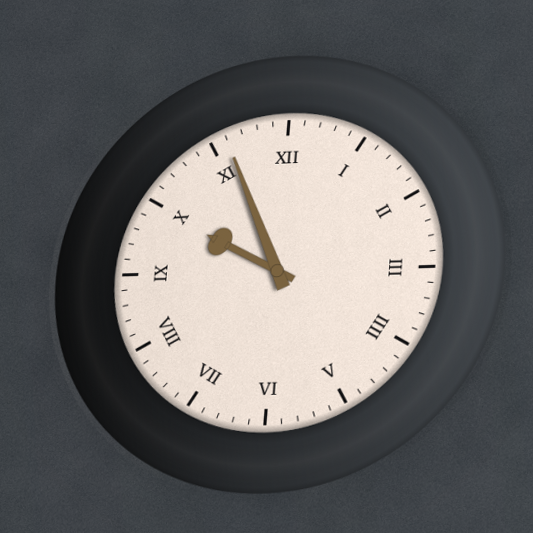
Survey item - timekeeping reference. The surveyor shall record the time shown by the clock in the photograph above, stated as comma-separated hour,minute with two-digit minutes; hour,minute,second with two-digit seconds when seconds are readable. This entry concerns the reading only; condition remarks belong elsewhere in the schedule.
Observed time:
9,56
